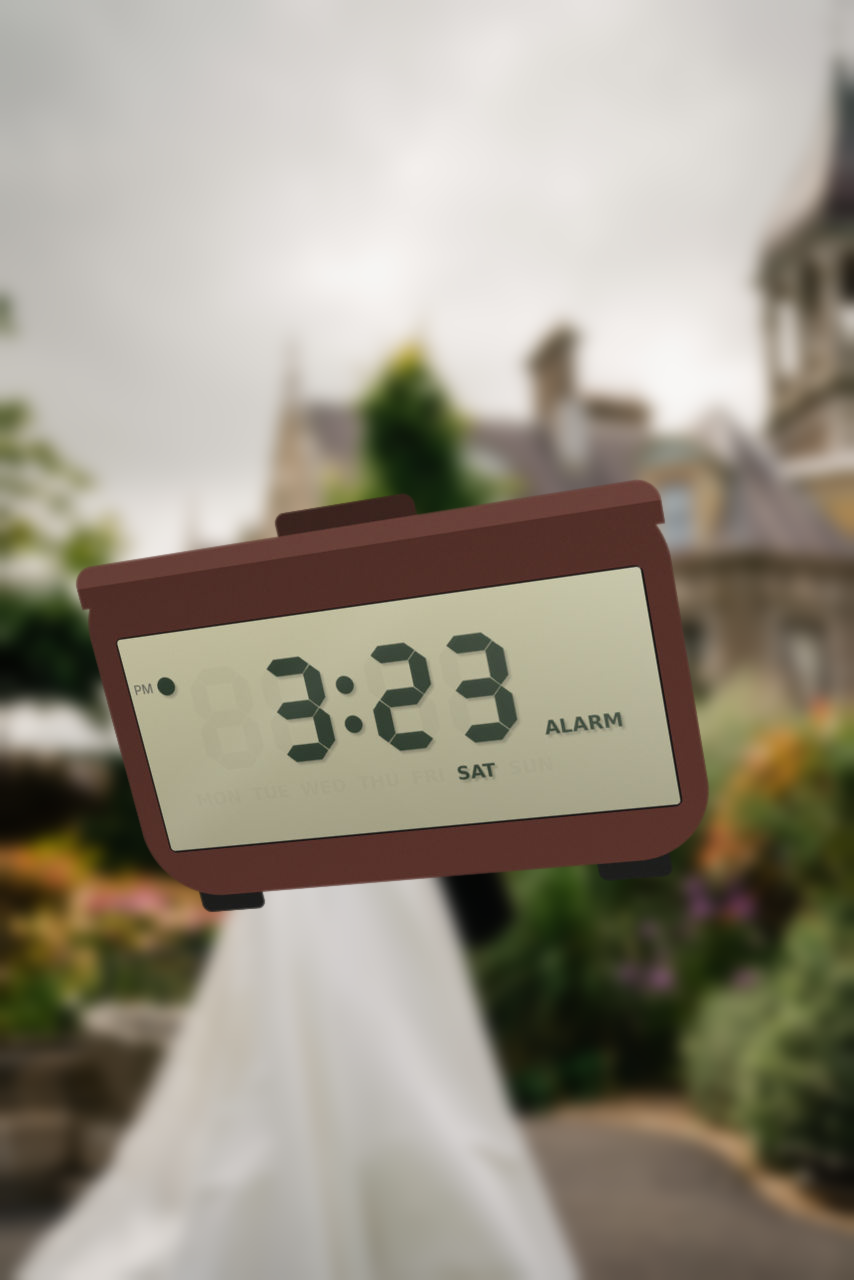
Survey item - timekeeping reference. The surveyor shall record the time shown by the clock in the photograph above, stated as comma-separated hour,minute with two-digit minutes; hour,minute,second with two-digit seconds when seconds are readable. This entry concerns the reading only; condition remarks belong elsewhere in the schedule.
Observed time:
3,23
